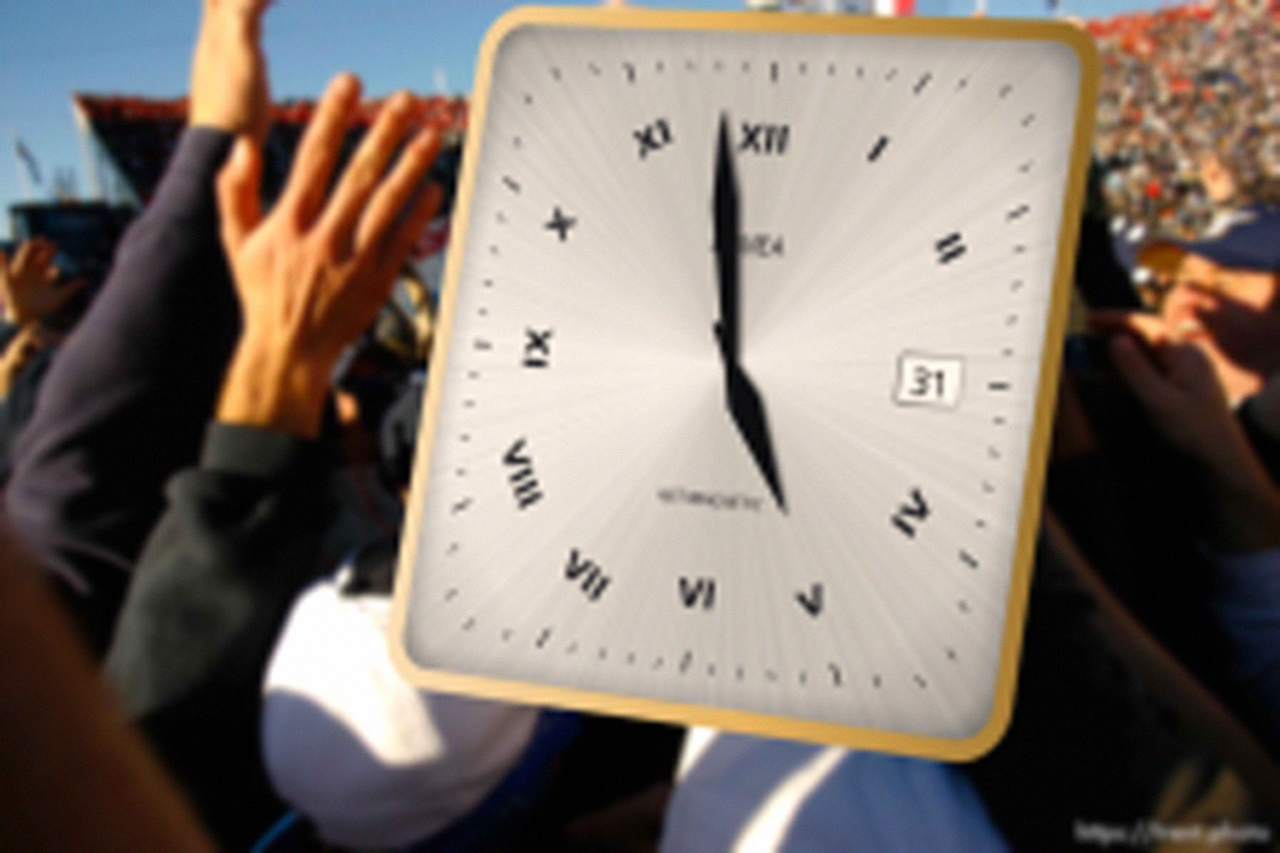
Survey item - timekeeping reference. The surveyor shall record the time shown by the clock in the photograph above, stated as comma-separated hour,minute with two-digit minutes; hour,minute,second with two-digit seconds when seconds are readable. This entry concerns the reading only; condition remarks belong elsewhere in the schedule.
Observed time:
4,58
